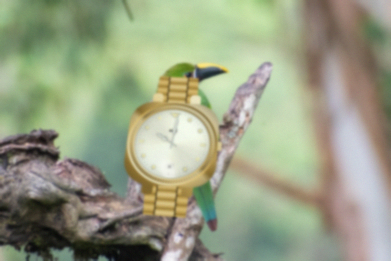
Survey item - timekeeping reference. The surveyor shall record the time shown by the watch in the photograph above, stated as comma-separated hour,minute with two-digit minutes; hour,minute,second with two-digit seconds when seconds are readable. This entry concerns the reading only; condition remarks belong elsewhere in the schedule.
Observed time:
10,01
